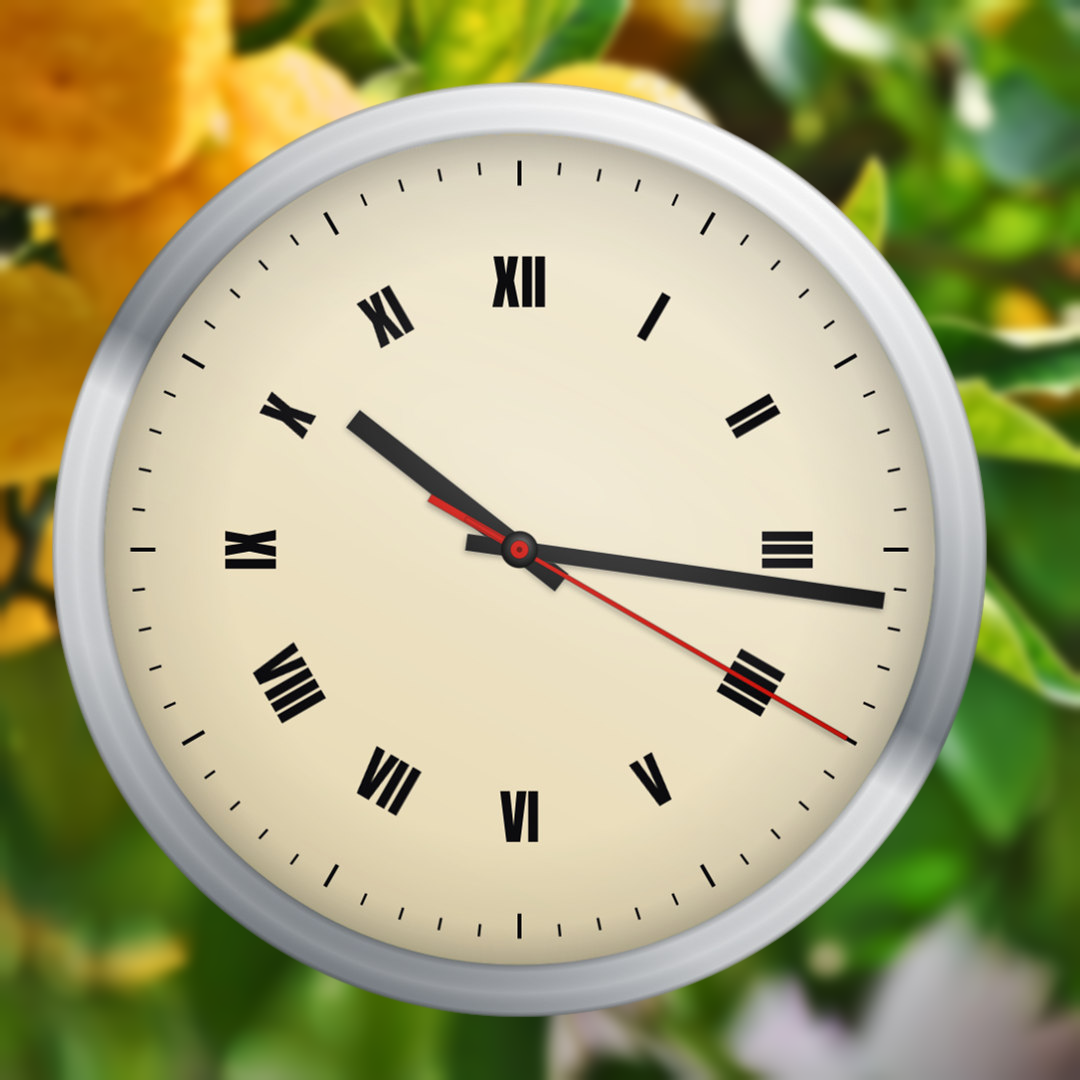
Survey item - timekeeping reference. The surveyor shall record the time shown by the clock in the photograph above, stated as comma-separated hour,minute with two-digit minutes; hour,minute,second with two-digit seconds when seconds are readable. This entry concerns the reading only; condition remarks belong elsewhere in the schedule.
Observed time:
10,16,20
